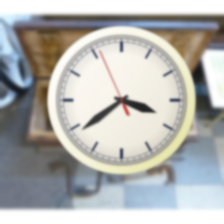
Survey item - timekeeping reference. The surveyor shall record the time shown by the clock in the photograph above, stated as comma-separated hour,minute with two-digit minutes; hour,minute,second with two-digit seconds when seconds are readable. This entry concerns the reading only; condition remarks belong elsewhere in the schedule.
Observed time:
3,38,56
